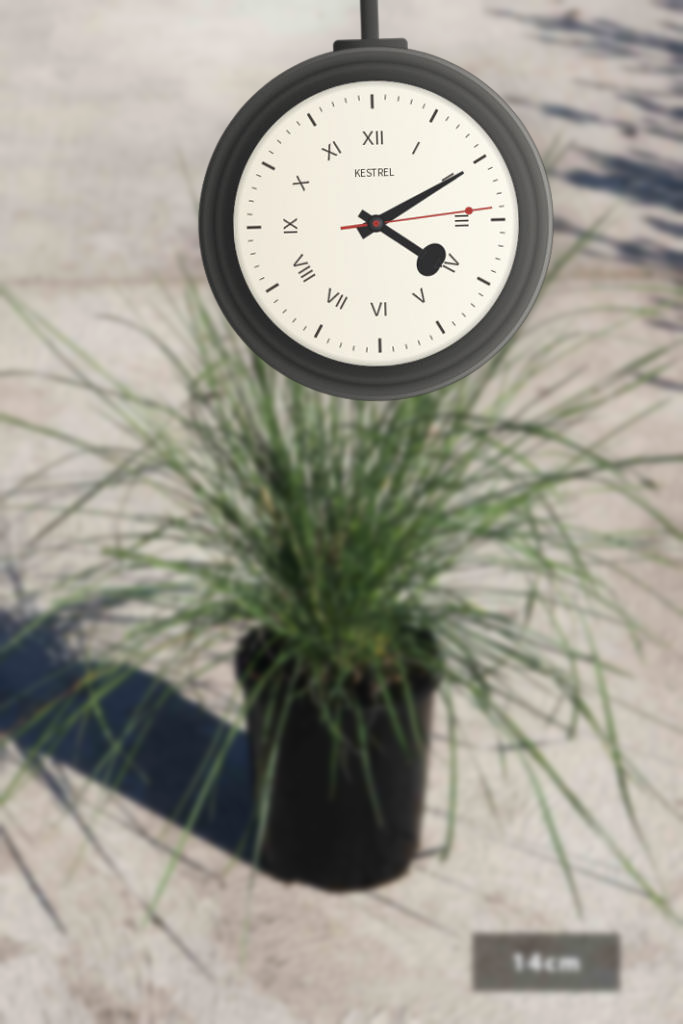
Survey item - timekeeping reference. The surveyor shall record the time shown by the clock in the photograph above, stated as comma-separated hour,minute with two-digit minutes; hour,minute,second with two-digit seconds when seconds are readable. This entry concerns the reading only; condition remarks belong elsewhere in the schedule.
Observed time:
4,10,14
